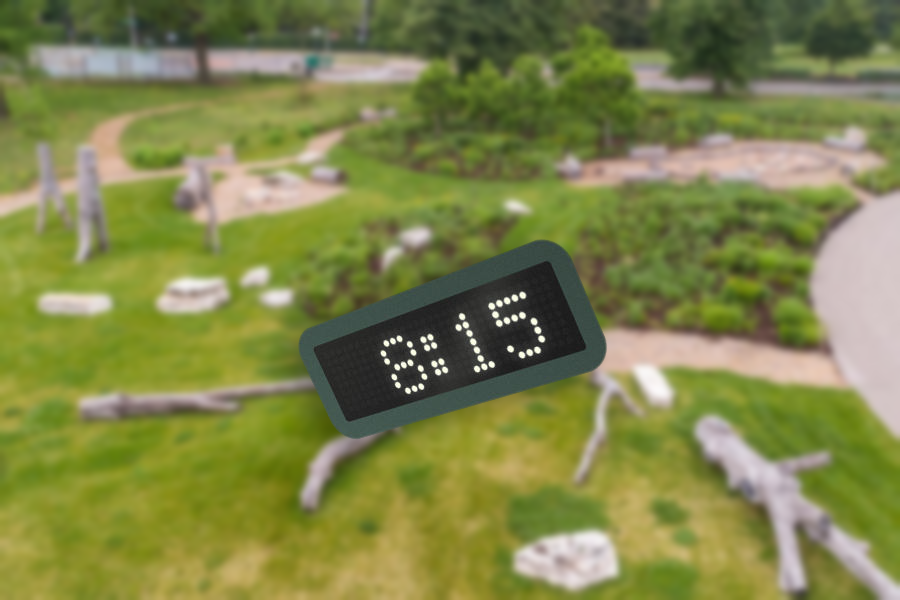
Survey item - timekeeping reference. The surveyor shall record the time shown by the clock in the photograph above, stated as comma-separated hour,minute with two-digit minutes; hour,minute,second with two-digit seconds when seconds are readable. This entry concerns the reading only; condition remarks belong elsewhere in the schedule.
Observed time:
8,15
